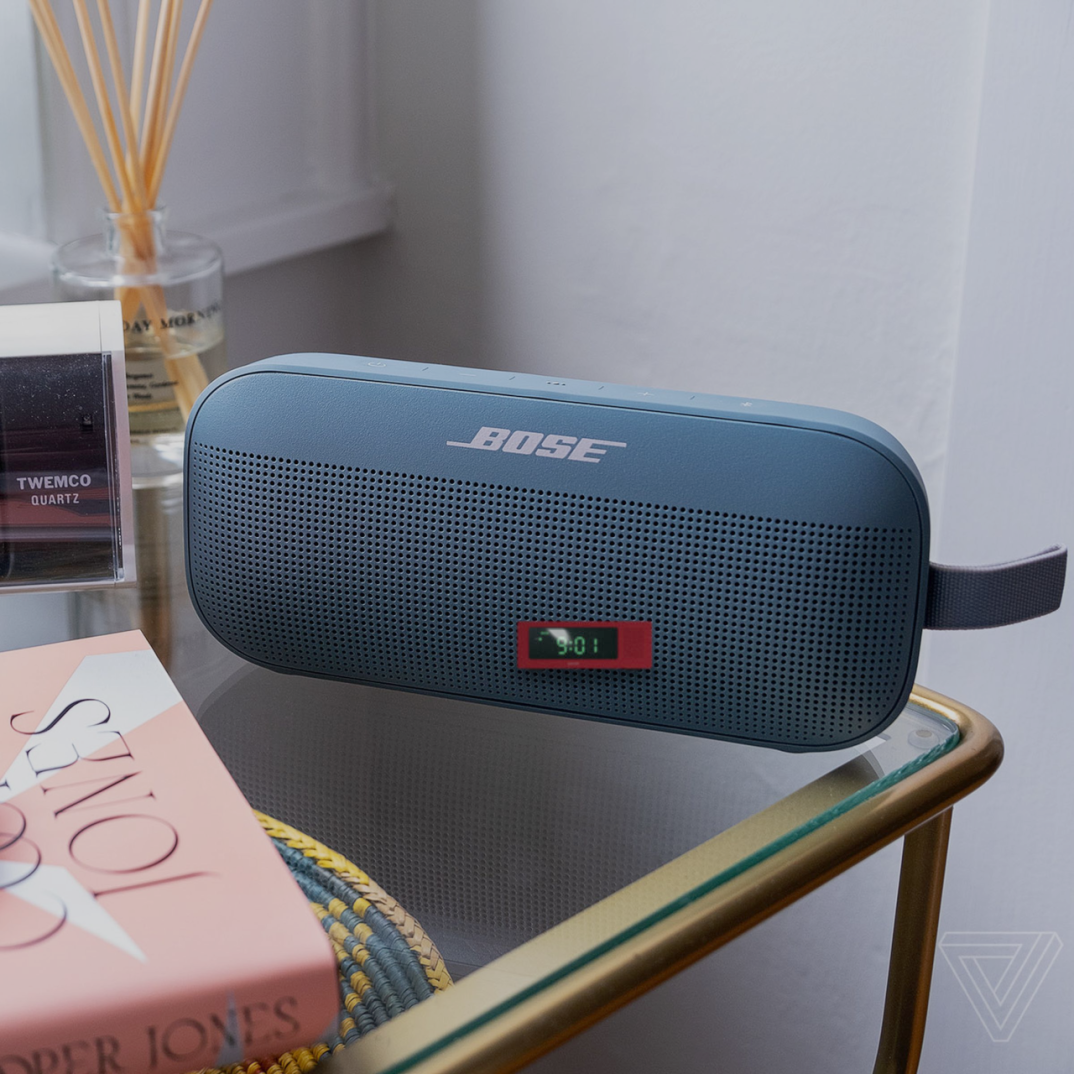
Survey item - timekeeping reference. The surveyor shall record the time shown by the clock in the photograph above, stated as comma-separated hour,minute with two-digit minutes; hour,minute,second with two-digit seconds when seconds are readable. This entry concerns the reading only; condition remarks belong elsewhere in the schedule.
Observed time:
9,01
